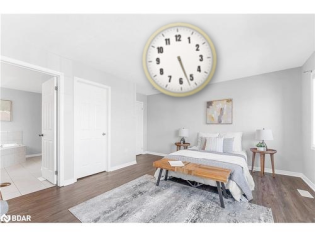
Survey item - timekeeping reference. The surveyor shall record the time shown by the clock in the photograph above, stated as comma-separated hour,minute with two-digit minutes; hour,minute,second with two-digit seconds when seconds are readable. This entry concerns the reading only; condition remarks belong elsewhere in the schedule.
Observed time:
5,27
